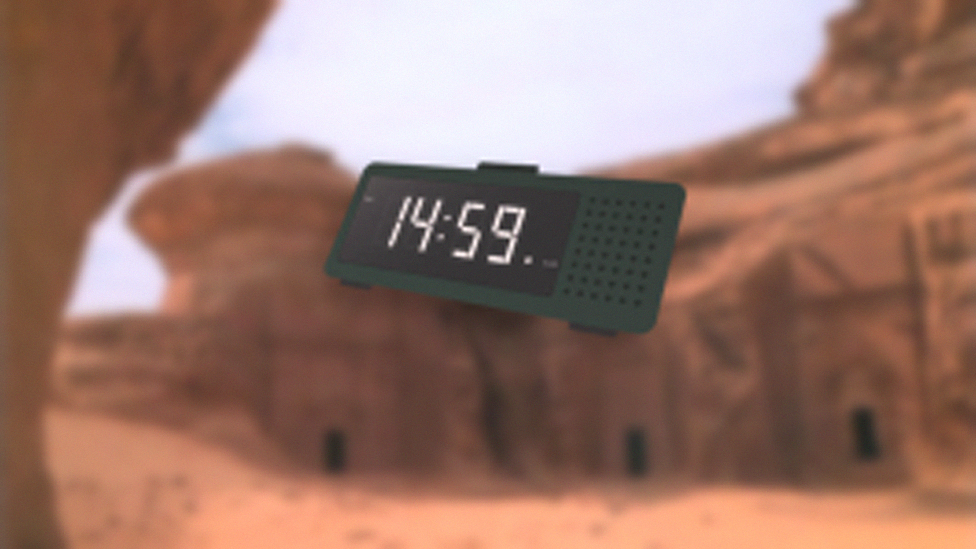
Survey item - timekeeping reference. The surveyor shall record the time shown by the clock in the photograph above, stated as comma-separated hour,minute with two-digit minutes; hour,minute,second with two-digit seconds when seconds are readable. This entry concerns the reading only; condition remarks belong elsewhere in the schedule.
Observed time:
14,59
